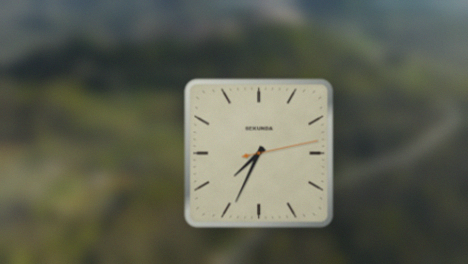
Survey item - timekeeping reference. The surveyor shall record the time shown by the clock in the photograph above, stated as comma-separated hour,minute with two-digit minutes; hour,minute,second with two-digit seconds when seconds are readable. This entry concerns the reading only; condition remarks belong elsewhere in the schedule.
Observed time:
7,34,13
